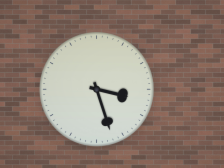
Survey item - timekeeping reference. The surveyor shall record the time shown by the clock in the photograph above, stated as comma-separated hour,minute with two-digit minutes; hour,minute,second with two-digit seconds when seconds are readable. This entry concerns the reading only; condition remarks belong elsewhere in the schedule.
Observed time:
3,27
